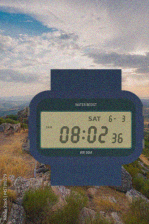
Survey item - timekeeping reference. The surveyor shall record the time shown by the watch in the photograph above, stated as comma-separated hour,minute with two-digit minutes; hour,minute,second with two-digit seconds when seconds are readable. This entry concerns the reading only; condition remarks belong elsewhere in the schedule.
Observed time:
8,02,36
